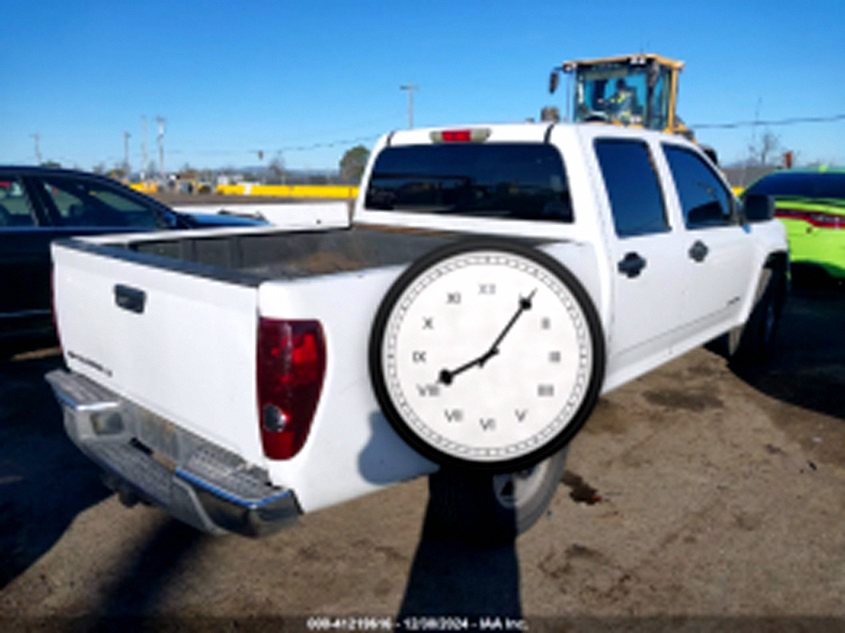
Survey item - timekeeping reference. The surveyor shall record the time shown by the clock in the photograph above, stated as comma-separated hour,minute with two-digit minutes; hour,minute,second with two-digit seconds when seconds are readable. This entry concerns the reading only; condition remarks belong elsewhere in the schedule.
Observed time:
8,06
